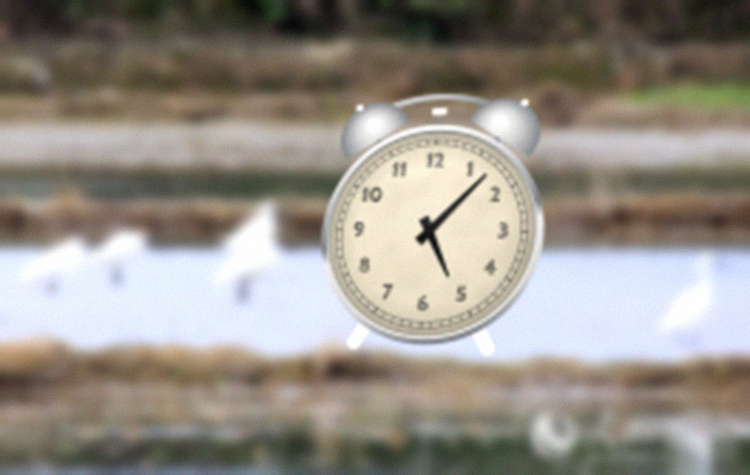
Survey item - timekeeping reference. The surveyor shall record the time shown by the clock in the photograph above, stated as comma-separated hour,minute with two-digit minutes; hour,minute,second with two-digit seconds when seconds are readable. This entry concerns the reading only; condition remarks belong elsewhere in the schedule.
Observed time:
5,07
